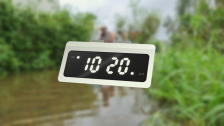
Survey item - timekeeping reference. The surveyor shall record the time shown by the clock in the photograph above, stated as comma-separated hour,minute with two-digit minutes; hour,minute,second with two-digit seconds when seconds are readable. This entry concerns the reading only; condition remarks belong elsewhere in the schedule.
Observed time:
10,20
